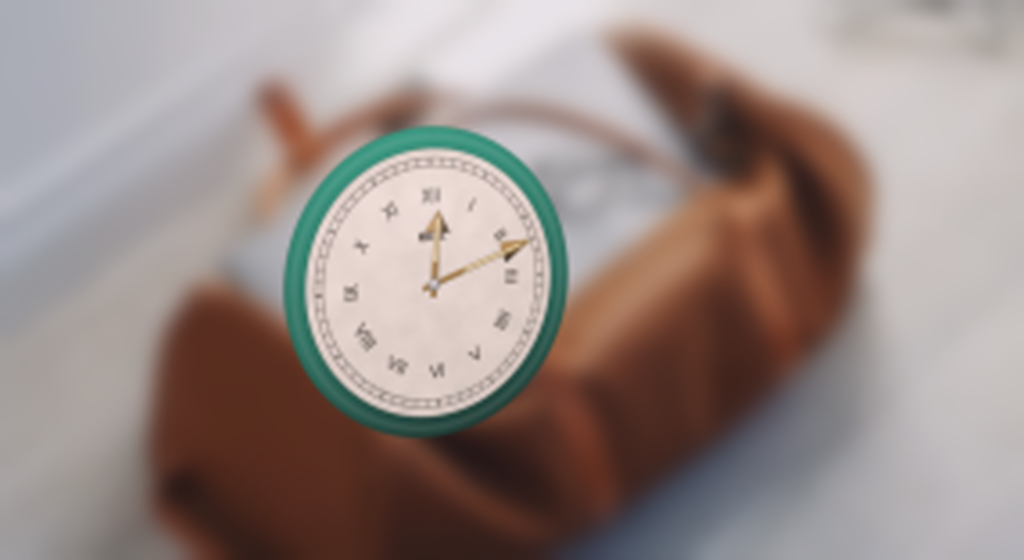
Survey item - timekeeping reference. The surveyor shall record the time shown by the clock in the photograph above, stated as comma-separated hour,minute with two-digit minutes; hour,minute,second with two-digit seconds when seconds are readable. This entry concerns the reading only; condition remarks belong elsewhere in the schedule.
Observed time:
12,12
